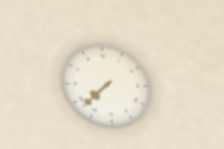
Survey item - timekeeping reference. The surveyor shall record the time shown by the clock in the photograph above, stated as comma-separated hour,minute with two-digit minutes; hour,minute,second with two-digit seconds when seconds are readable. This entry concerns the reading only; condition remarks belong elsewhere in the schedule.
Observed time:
7,38
